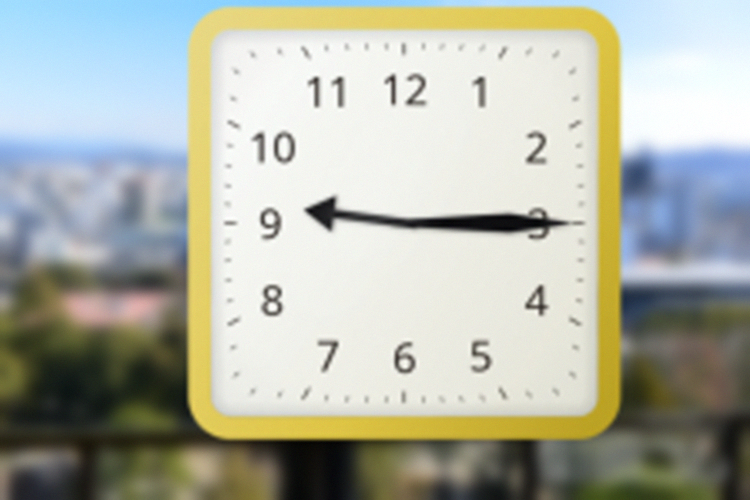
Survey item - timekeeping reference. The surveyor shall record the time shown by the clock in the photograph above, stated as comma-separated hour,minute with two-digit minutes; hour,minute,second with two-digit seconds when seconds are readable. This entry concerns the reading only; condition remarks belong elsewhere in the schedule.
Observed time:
9,15
